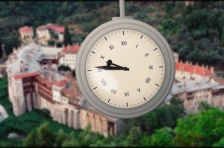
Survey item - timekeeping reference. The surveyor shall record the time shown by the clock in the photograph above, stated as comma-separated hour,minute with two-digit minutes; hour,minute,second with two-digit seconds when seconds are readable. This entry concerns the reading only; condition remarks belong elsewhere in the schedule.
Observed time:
9,46
